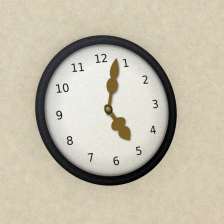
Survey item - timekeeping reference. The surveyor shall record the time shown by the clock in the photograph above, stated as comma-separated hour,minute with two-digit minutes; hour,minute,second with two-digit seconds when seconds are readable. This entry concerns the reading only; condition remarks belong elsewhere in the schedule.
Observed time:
5,03
